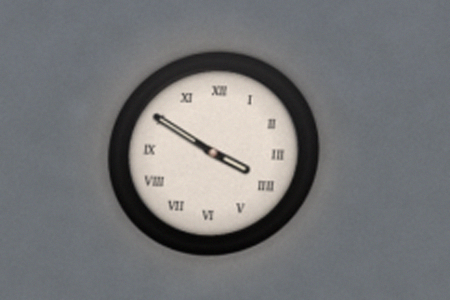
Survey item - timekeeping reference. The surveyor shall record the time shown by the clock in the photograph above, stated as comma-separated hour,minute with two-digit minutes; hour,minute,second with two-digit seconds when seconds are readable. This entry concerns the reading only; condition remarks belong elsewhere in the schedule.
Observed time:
3,50
